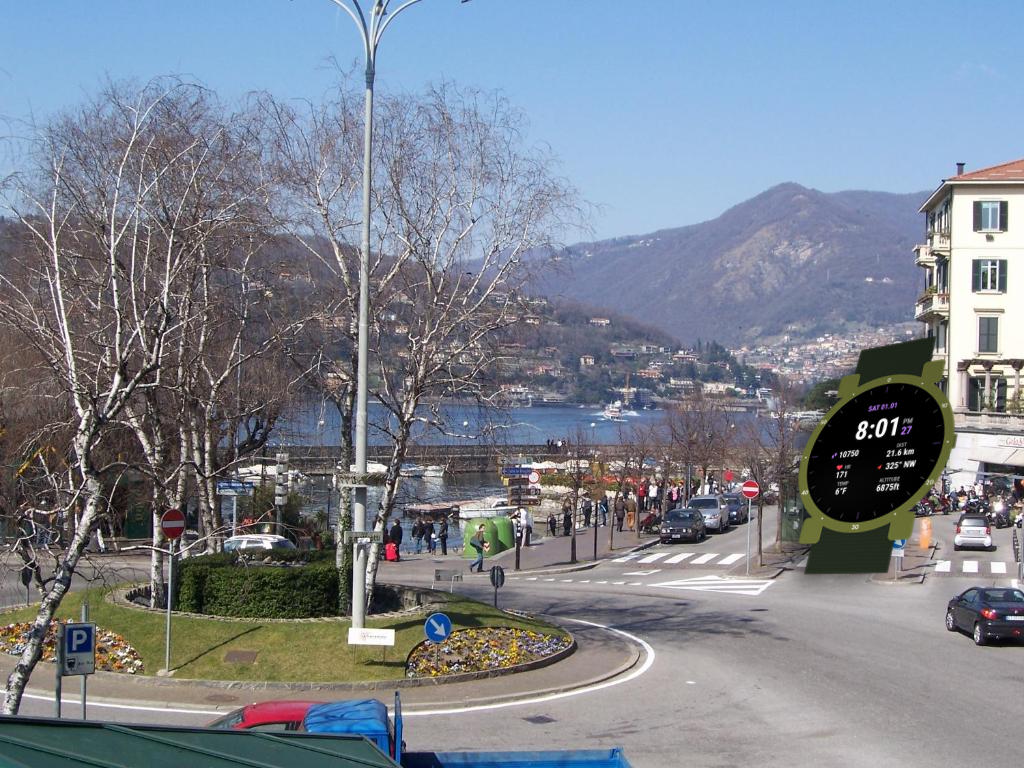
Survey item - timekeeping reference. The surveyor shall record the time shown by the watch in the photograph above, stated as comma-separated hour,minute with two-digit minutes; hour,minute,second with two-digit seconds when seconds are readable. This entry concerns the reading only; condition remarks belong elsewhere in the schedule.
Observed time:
8,01,27
